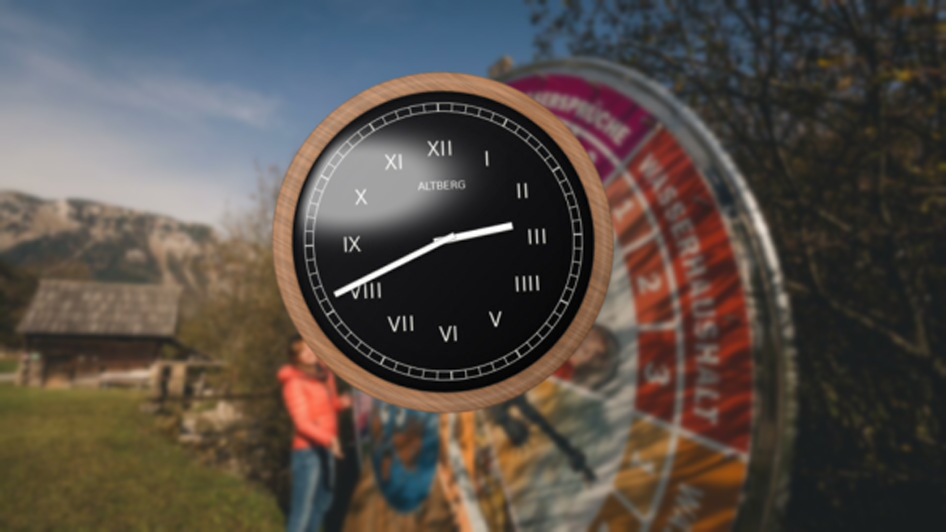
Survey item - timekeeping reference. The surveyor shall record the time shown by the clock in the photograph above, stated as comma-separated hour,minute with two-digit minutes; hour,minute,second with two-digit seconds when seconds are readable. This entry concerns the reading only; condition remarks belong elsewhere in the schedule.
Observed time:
2,41
